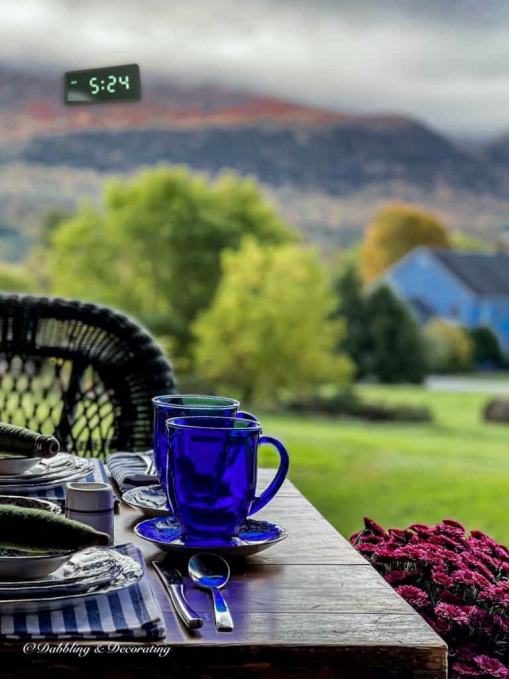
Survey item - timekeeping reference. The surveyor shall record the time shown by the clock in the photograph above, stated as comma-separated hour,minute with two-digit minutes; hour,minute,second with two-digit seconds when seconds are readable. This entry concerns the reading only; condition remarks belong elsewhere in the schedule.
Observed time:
5,24
